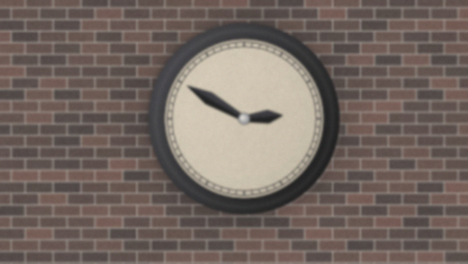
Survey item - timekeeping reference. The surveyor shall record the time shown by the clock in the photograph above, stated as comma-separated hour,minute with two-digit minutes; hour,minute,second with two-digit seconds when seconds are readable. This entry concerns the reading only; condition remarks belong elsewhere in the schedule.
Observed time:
2,50
